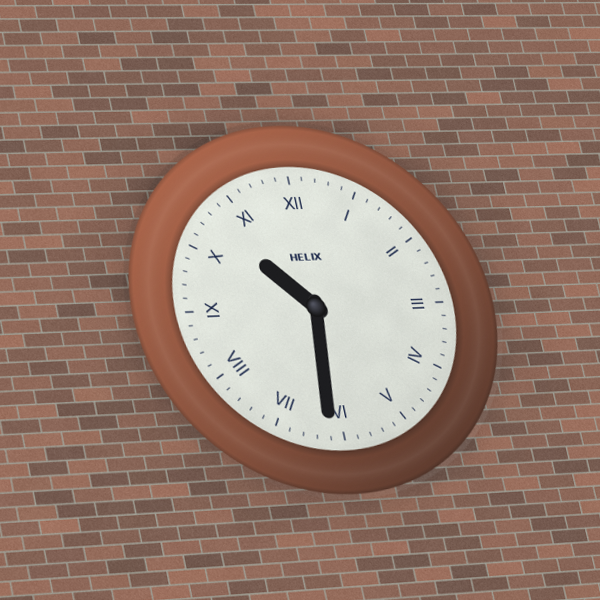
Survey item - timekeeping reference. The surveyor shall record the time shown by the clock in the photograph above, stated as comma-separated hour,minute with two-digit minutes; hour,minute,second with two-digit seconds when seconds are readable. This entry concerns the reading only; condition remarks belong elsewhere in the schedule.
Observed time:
10,31
